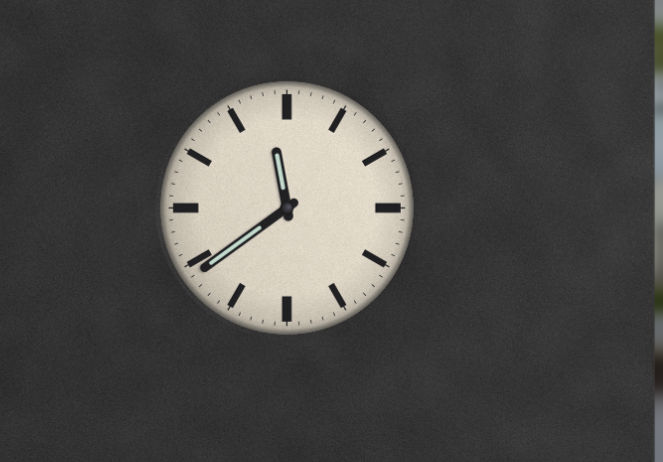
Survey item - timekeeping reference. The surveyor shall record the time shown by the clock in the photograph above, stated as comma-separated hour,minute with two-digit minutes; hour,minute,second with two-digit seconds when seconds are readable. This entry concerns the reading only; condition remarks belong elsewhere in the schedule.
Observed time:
11,39
